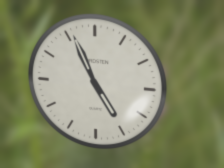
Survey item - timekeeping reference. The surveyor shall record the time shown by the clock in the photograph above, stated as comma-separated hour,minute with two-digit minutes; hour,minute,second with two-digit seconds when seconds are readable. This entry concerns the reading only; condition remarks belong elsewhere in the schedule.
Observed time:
4,56
